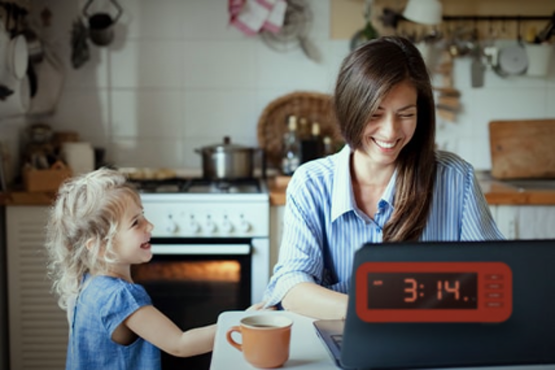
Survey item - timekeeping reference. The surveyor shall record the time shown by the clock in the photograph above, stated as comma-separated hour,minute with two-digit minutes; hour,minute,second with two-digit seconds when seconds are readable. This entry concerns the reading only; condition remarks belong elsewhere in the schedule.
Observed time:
3,14
